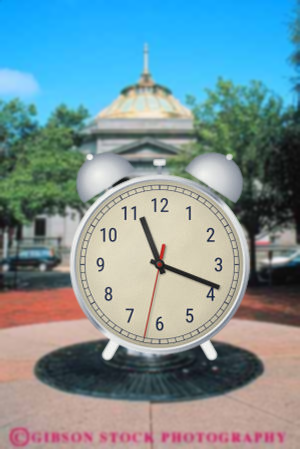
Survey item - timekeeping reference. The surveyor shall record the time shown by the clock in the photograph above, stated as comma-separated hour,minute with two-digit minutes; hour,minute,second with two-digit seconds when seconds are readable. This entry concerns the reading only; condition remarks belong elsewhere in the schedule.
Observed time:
11,18,32
